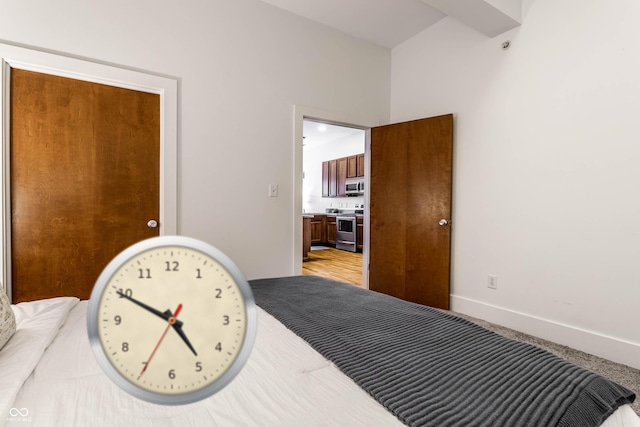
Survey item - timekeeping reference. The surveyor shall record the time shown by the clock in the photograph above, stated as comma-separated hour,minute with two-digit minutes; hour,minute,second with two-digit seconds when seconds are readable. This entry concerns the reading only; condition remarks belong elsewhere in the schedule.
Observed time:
4,49,35
